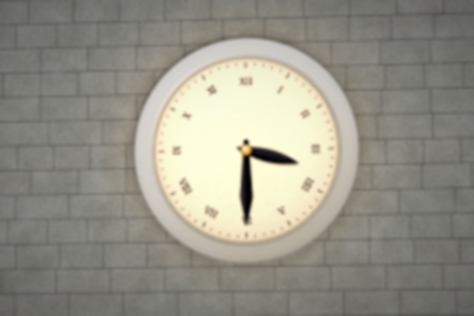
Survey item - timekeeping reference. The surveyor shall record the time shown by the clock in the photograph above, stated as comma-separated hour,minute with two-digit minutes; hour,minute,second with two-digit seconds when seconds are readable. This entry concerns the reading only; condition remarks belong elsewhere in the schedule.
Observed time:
3,30
